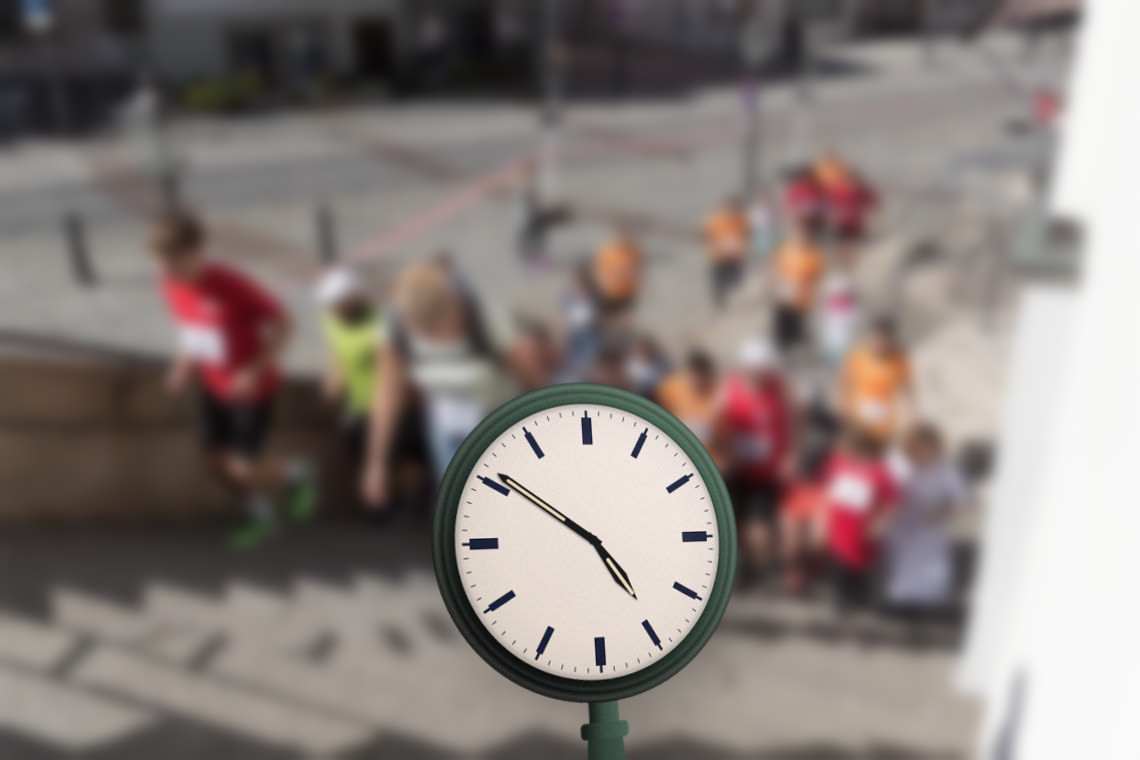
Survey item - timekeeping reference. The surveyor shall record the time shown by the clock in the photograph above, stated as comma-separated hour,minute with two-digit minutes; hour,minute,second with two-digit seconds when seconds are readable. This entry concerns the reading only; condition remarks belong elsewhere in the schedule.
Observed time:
4,51
